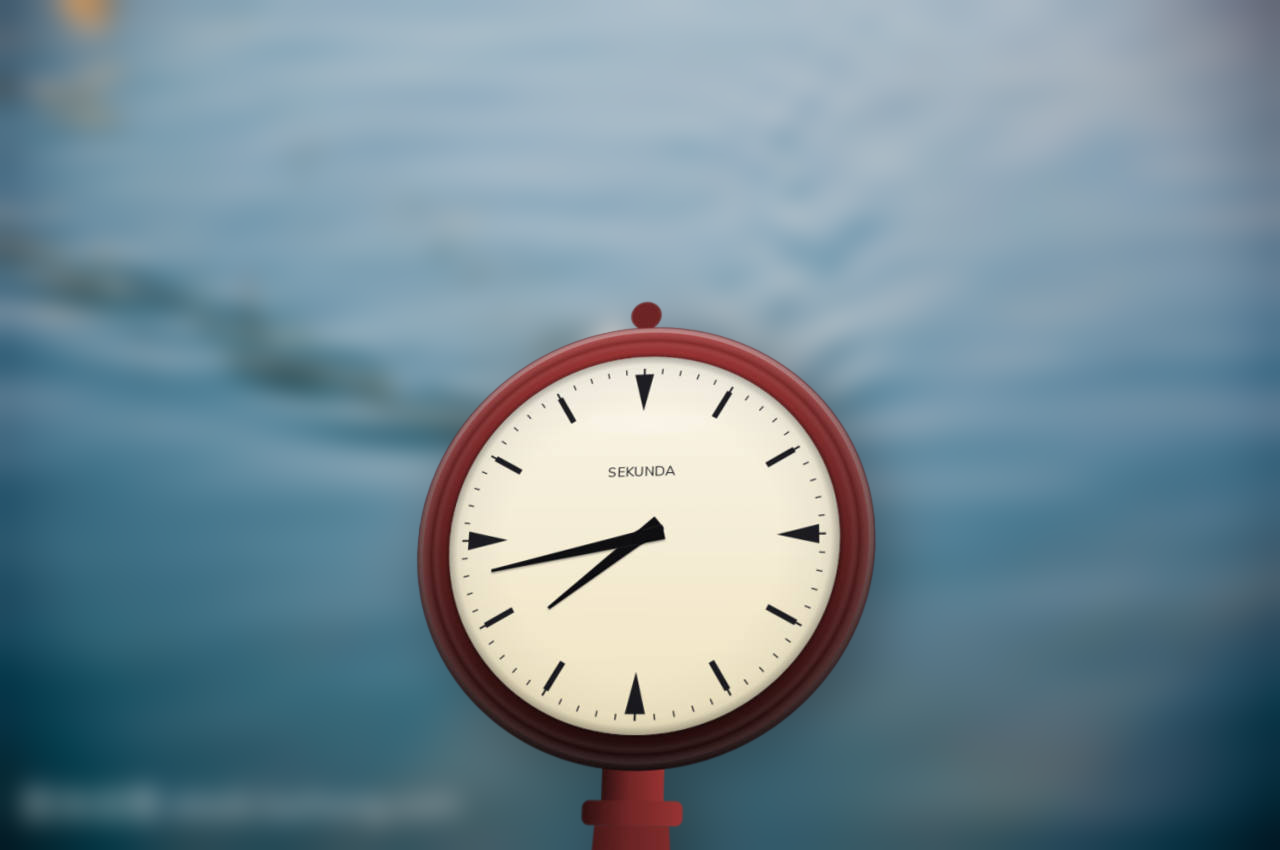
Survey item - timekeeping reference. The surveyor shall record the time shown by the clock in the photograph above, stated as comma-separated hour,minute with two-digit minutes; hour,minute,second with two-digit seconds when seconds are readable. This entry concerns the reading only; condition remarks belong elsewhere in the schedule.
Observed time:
7,43
